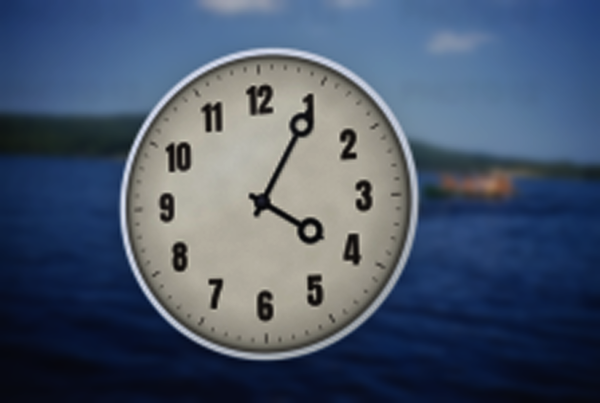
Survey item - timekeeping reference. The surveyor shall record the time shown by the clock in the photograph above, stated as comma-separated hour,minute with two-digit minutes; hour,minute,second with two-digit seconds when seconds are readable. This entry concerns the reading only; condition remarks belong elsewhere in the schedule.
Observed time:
4,05
